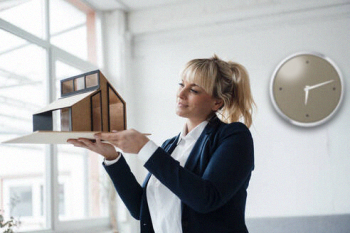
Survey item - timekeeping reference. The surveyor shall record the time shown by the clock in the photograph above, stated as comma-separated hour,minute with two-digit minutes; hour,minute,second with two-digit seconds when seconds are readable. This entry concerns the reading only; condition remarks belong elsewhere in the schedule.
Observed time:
6,12
